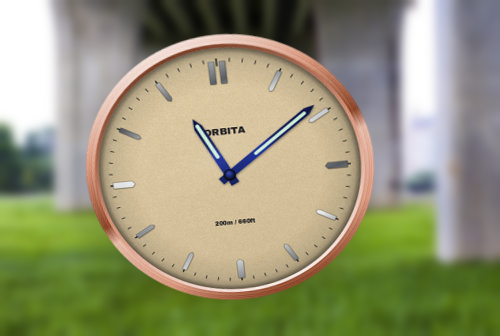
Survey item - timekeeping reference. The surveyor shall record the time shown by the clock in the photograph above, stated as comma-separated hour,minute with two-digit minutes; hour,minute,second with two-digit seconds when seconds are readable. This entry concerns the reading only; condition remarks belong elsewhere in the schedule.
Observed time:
11,09
